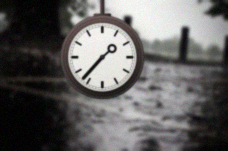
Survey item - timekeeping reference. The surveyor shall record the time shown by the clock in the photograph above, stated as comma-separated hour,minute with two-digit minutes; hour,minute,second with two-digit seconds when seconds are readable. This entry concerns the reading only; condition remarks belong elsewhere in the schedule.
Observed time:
1,37
